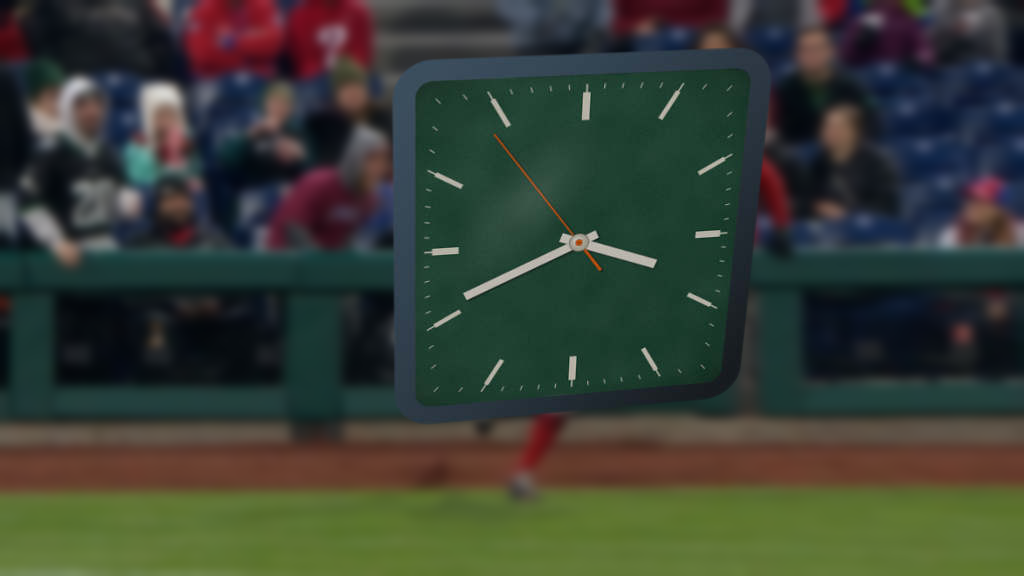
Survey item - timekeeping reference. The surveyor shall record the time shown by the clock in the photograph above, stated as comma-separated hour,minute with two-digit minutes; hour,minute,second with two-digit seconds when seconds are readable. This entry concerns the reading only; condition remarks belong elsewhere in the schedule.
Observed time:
3,40,54
